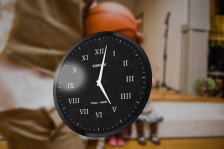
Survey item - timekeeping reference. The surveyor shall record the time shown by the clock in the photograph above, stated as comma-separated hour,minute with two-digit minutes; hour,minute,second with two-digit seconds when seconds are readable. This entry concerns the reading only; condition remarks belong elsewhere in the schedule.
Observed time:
5,02
